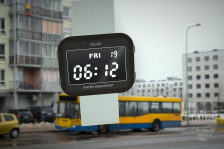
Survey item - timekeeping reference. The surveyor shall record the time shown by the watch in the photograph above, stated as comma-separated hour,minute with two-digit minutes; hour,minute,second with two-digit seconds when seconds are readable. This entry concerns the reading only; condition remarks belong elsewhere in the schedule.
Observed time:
6,12
